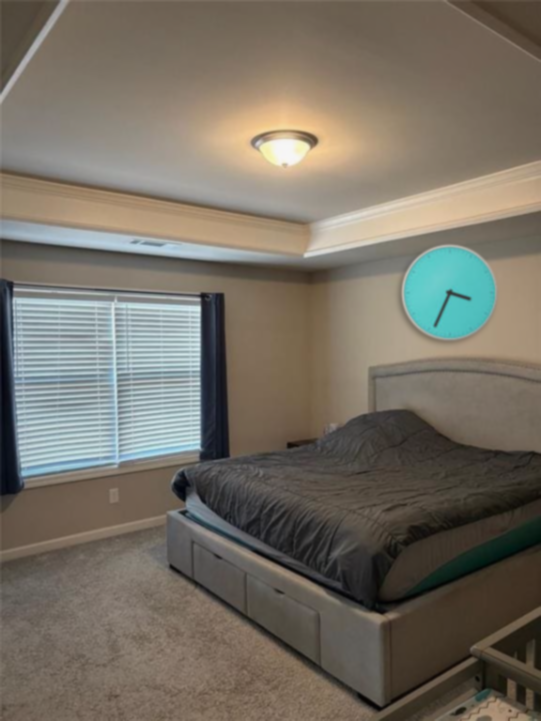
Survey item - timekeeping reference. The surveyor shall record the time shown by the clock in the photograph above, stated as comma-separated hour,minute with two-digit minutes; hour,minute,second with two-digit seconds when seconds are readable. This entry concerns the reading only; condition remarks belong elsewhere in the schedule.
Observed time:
3,34
